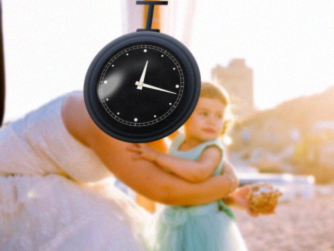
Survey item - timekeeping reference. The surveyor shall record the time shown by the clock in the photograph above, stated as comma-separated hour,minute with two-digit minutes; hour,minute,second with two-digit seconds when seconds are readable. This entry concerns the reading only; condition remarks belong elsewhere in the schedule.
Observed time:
12,17
